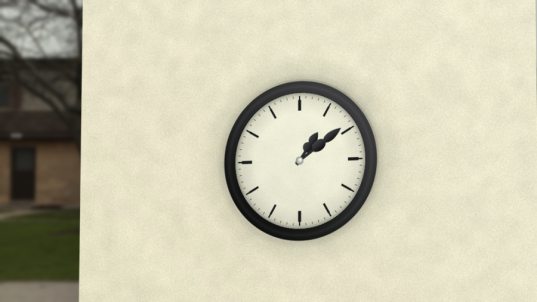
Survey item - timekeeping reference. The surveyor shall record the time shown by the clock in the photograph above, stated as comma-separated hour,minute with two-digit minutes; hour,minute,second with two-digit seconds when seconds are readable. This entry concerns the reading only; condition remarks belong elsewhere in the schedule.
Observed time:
1,09
